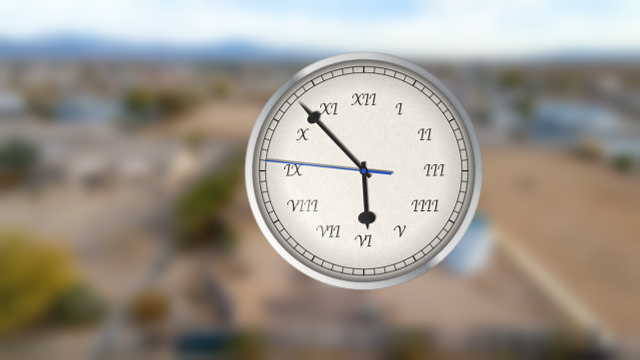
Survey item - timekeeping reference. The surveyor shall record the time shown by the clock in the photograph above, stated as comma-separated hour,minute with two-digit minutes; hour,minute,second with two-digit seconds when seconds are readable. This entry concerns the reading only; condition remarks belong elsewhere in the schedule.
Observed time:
5,52,46
